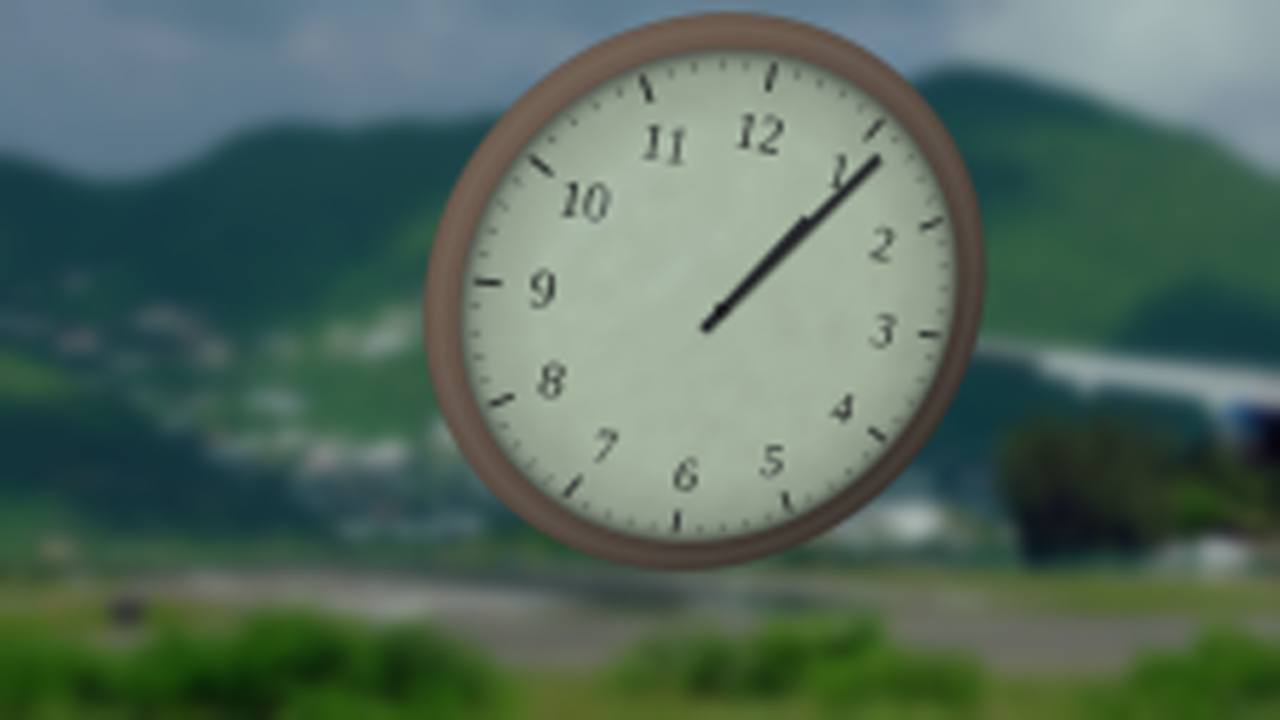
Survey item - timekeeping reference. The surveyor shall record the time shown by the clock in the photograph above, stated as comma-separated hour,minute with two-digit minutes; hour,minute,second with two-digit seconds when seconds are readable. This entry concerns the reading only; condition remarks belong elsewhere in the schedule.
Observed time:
1,06
